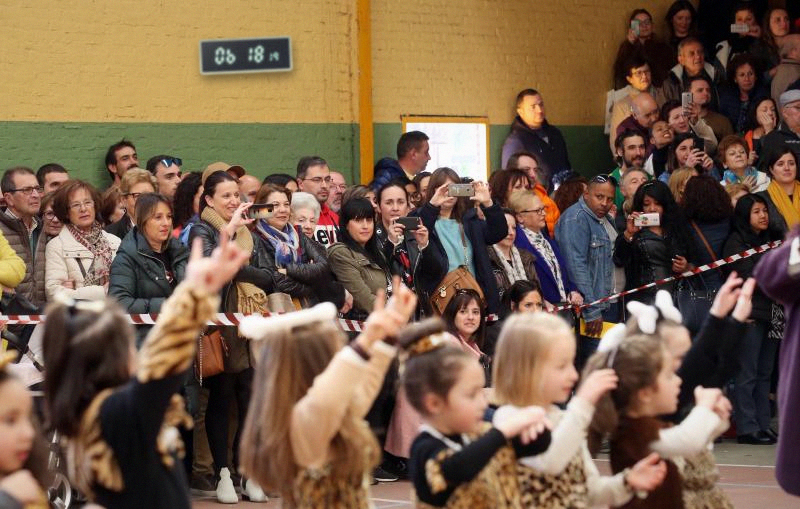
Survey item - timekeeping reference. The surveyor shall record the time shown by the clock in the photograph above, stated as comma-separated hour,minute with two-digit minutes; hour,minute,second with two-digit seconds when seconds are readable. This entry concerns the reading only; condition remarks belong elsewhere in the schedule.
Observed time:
6,18
